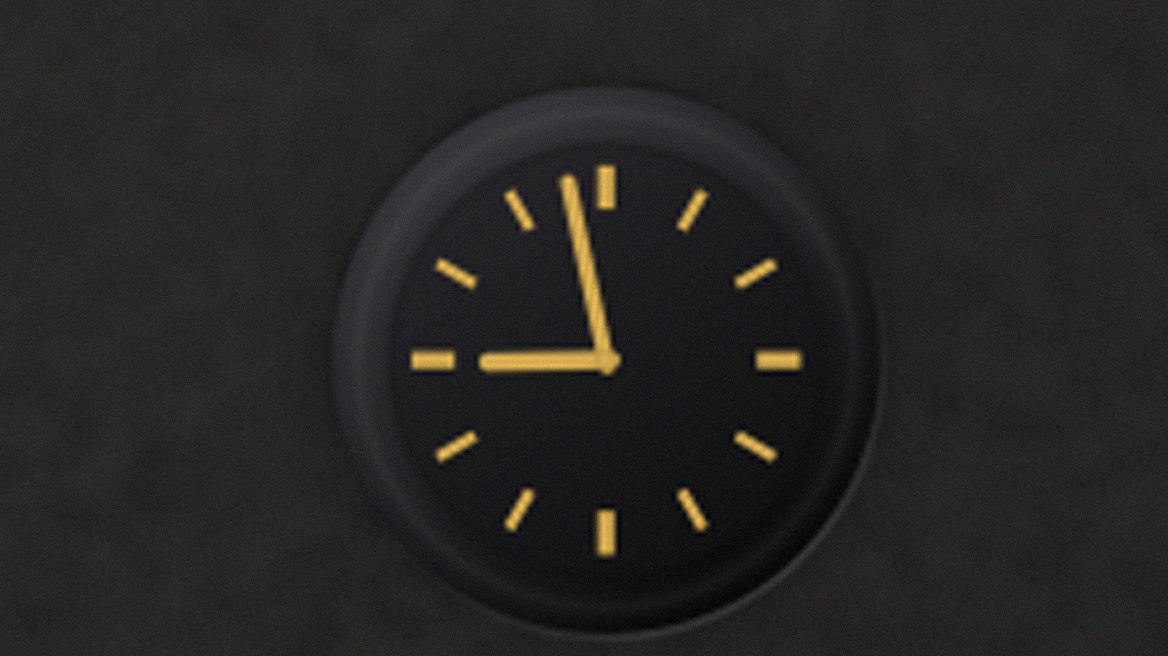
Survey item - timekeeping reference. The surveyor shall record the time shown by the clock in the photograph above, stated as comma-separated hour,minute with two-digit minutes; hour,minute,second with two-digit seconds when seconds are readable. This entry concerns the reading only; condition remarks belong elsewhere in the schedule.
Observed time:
8,58
